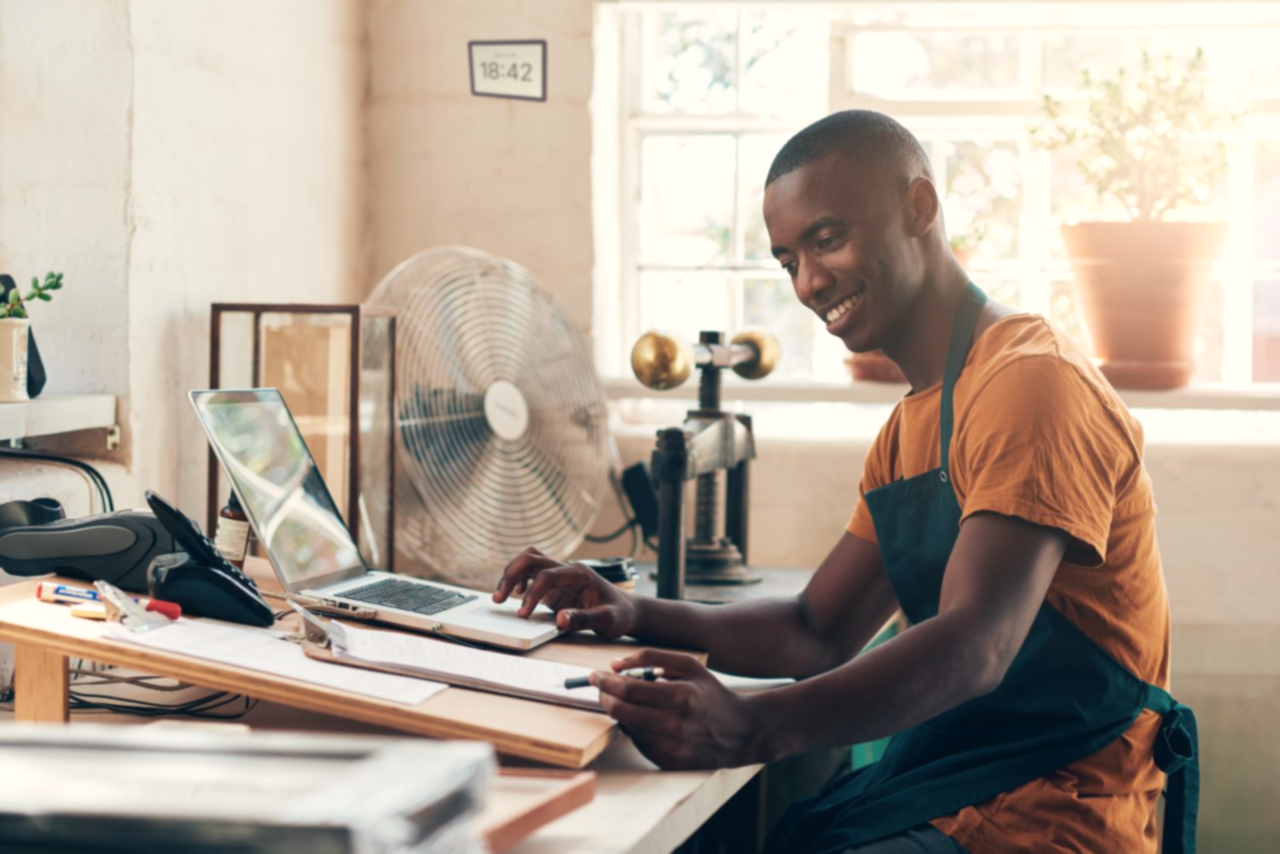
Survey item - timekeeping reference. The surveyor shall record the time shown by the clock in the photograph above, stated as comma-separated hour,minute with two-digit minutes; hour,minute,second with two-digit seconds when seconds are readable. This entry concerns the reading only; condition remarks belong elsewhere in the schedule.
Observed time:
18,42
